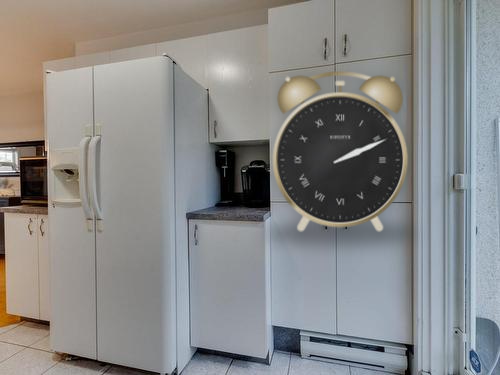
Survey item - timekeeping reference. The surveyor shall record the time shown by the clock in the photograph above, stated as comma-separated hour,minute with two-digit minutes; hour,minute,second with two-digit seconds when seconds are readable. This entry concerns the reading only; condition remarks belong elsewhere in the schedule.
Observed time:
2,11
